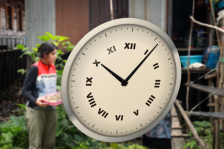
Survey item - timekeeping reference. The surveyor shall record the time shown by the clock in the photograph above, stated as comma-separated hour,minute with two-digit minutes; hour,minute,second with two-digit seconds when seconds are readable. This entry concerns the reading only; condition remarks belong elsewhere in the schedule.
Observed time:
10,06
